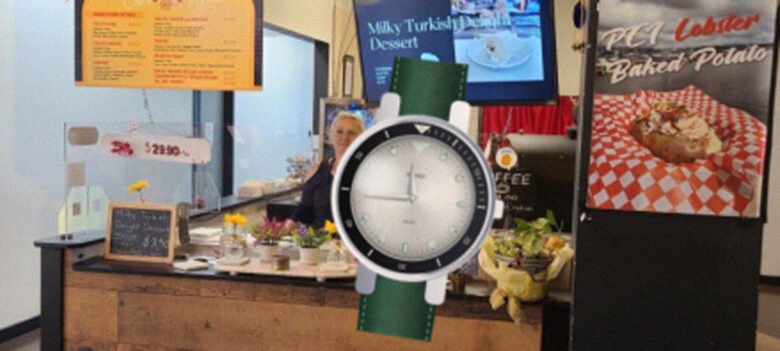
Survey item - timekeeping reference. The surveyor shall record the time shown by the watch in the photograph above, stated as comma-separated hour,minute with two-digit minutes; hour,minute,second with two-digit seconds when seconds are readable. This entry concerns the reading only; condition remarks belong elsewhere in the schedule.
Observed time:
11,44
